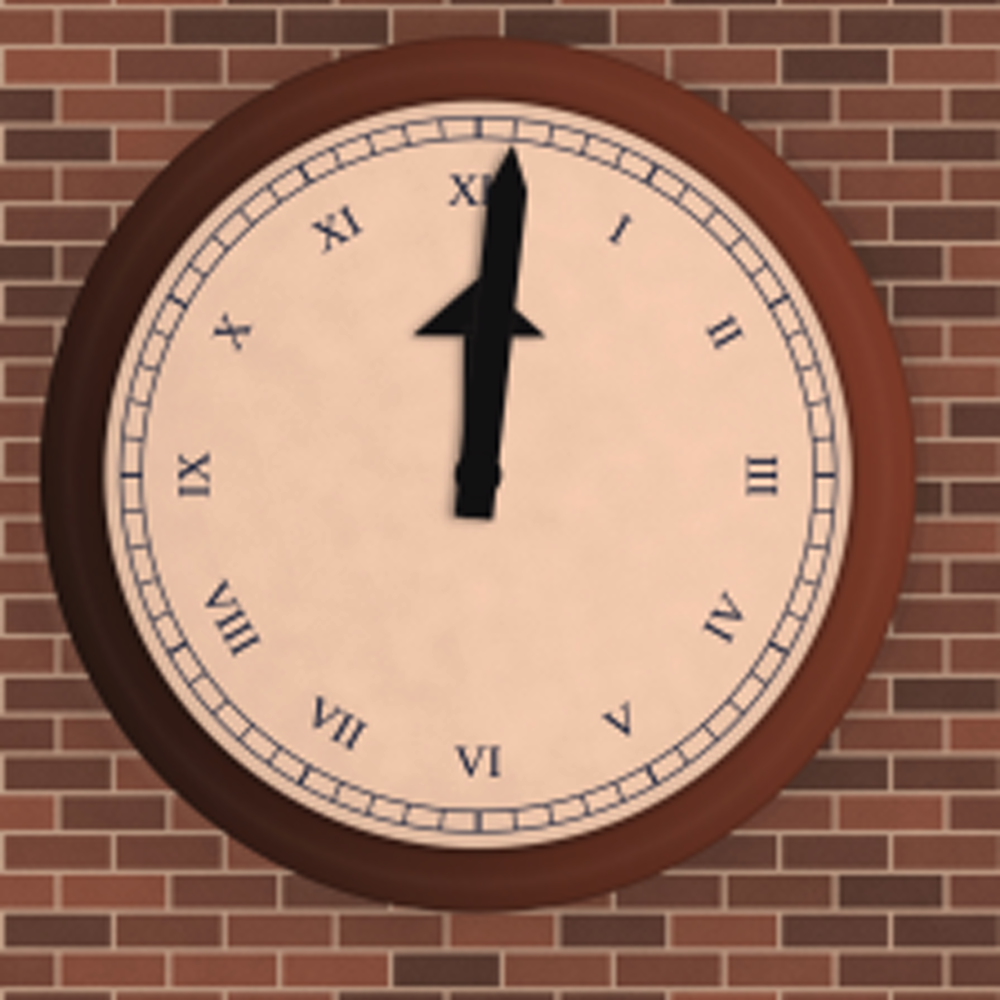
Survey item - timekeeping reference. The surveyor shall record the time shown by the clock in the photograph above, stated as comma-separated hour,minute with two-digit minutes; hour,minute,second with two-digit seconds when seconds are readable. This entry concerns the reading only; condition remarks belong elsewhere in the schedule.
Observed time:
12,01
